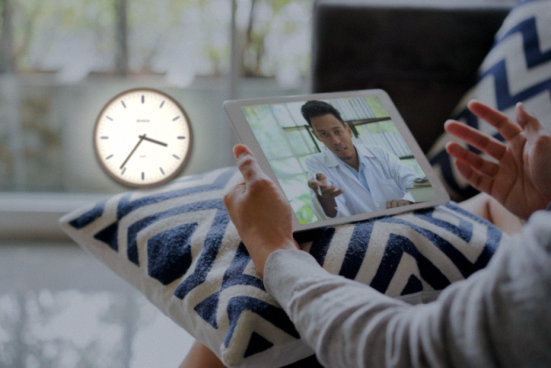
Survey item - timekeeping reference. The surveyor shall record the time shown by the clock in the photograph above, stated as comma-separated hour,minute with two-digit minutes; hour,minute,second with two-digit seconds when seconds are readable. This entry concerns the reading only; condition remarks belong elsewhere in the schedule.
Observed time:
3,36
